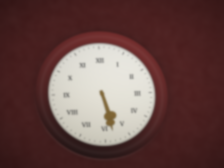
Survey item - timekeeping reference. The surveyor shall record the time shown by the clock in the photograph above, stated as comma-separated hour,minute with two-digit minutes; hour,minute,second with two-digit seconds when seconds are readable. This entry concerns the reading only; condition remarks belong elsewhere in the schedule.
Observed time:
5,28
